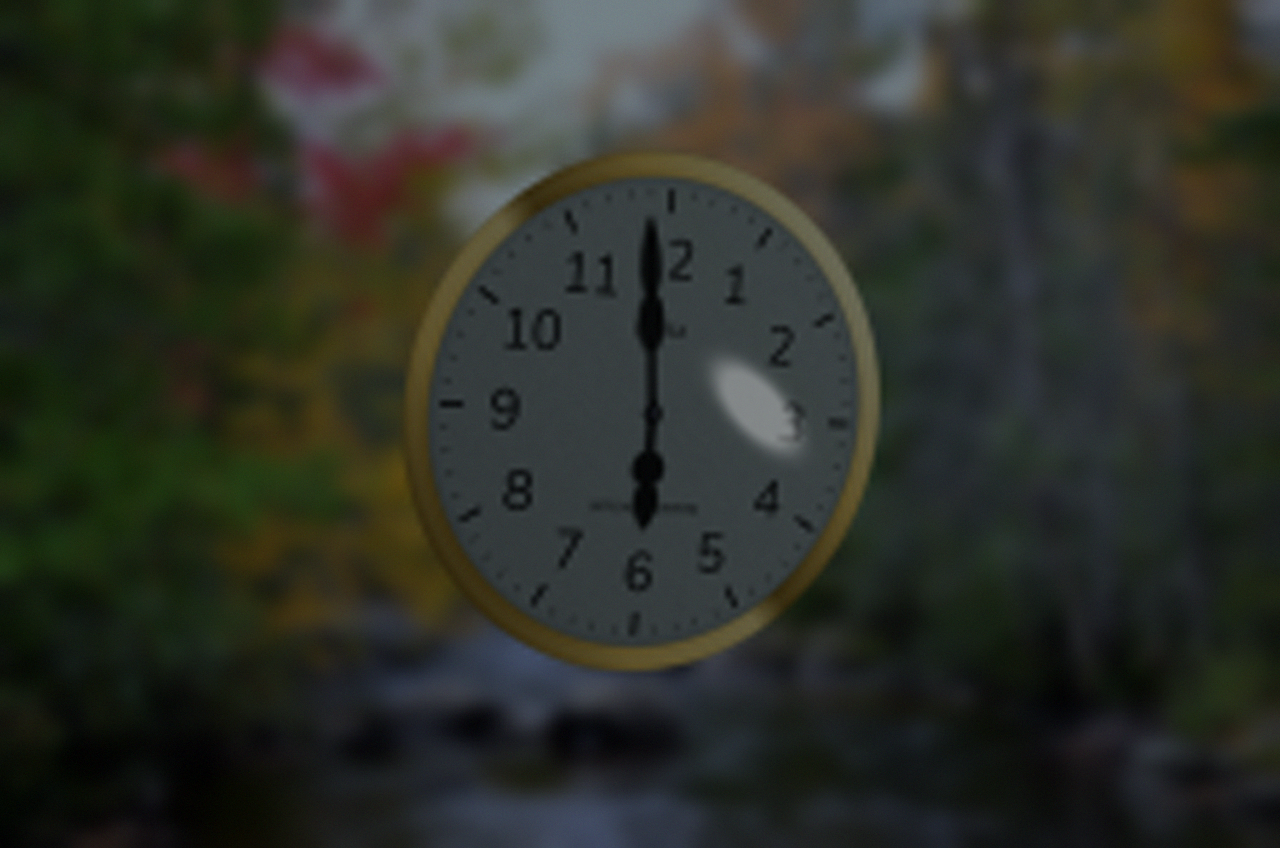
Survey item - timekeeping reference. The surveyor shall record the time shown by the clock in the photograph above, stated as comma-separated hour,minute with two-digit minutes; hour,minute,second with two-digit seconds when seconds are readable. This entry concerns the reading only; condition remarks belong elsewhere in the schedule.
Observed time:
5,59
